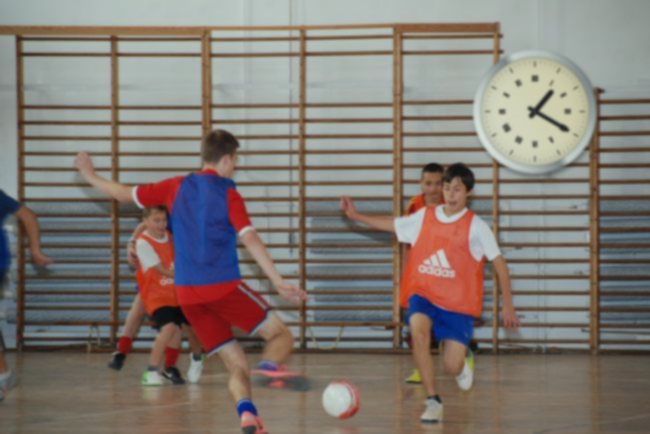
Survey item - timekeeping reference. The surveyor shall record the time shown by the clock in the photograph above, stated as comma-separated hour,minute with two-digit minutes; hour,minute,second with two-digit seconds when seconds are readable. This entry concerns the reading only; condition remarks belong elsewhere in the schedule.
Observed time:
1,20
